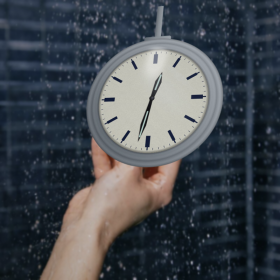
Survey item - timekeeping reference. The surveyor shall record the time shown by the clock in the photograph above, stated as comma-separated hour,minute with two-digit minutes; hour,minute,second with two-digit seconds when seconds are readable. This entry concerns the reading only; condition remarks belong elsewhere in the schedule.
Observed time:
12,32
